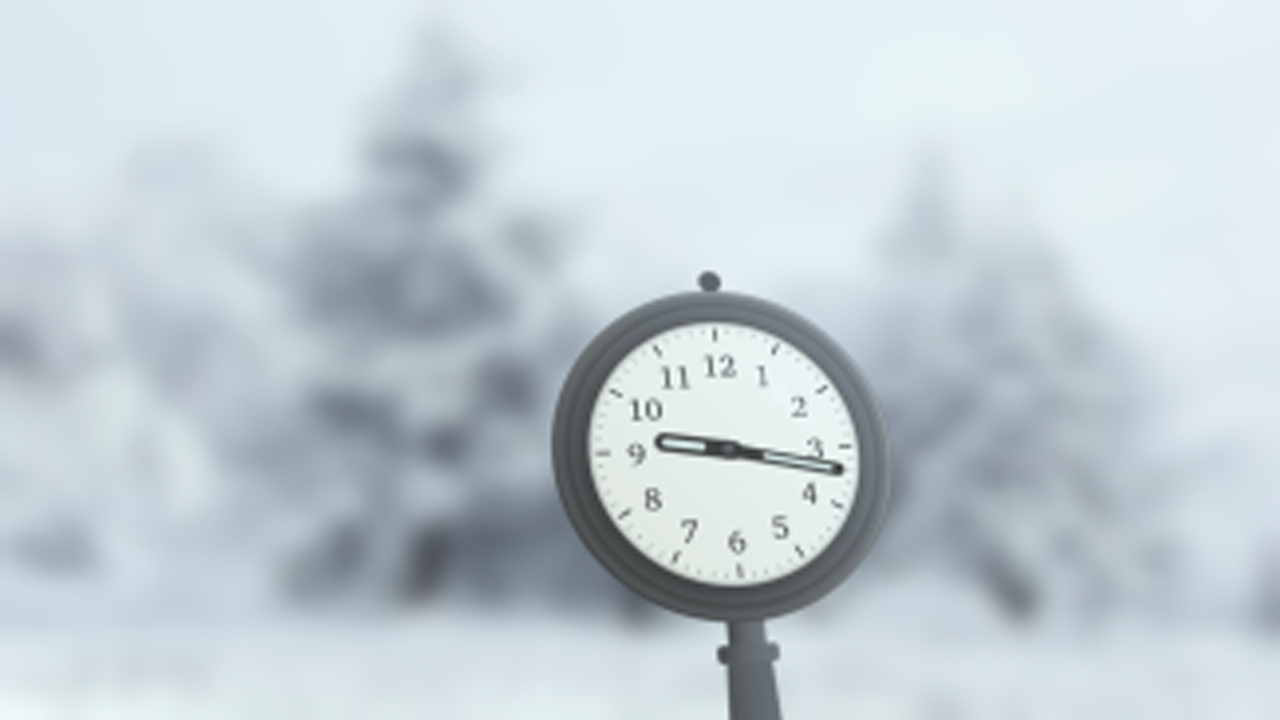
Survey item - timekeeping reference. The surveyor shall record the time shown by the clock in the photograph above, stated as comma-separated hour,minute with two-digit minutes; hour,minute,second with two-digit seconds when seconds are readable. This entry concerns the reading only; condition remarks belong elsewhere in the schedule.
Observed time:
9,17
